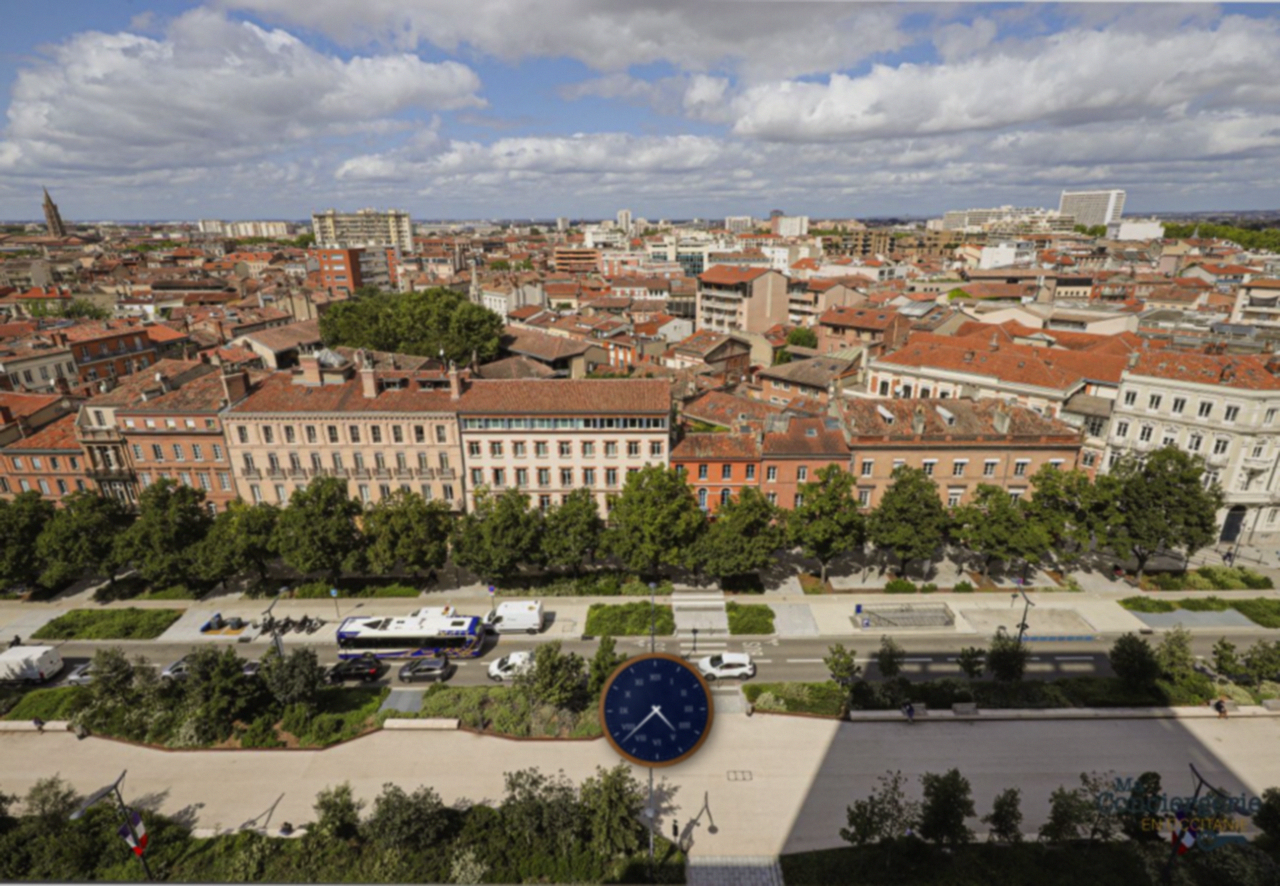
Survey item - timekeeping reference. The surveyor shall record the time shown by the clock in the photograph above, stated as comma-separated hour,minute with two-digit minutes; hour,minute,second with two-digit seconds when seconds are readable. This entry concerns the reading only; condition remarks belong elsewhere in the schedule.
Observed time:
4,38
